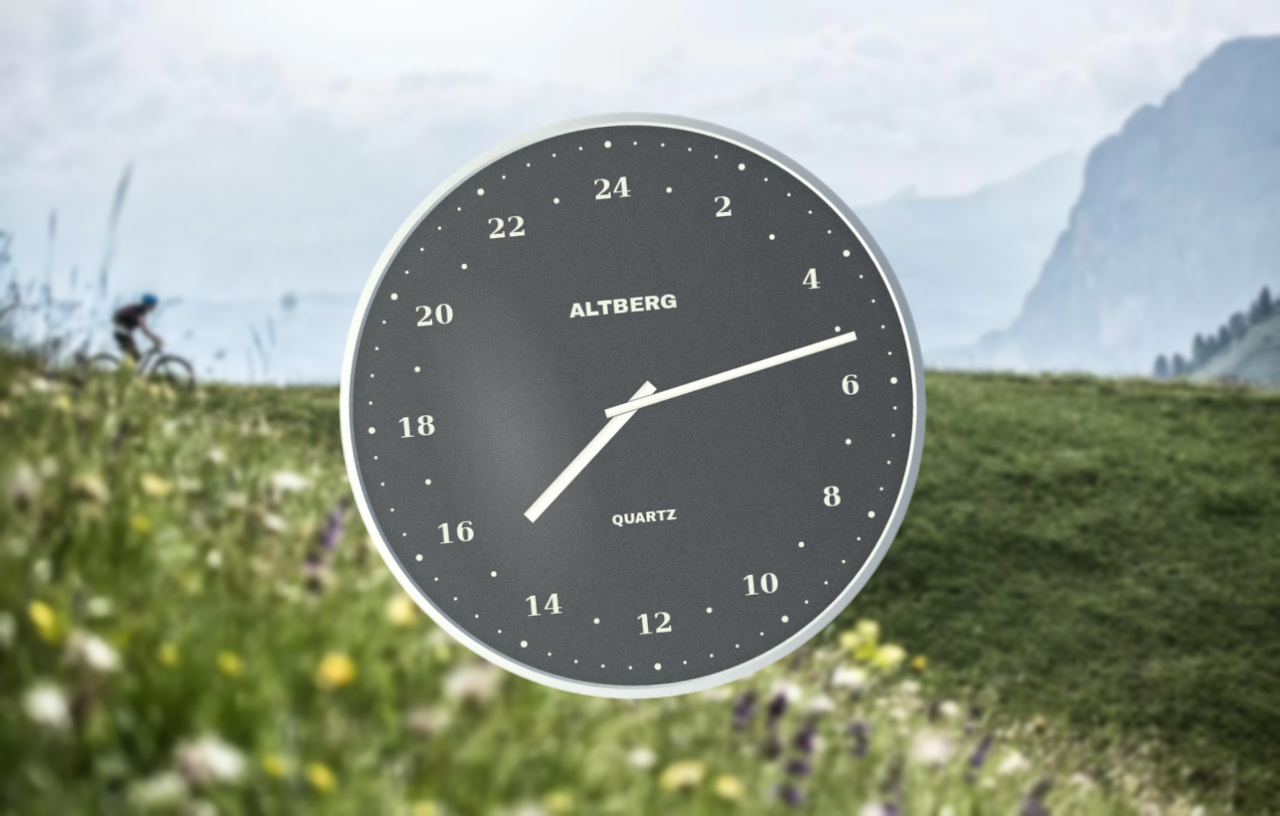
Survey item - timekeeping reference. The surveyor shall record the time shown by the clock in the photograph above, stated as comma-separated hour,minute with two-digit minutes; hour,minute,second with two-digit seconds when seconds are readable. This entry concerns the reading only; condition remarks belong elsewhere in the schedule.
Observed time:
15,13
